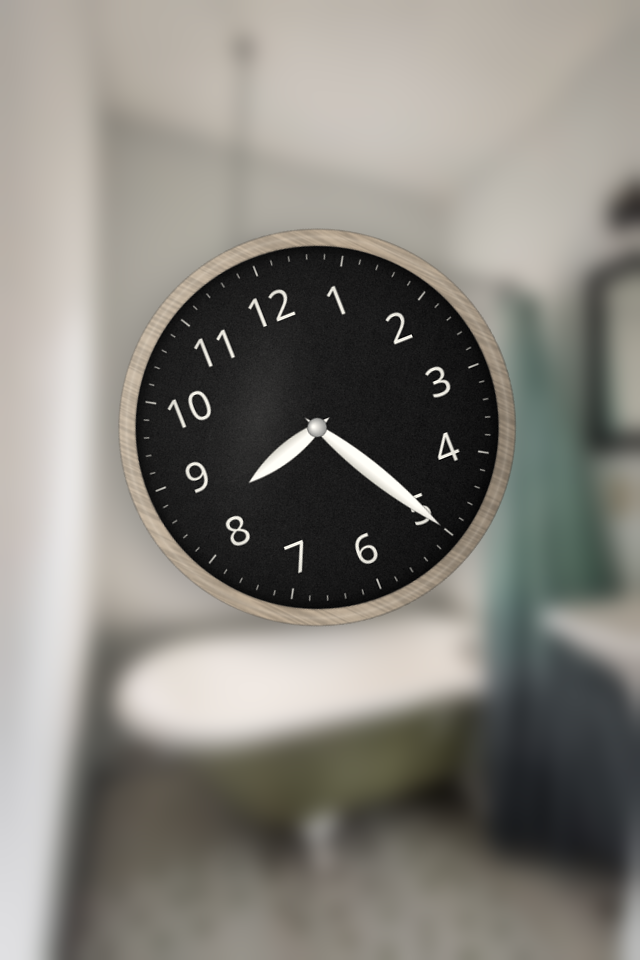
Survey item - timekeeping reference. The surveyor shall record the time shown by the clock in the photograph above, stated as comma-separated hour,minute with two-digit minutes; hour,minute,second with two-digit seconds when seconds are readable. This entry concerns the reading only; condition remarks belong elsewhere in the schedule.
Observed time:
8,25
